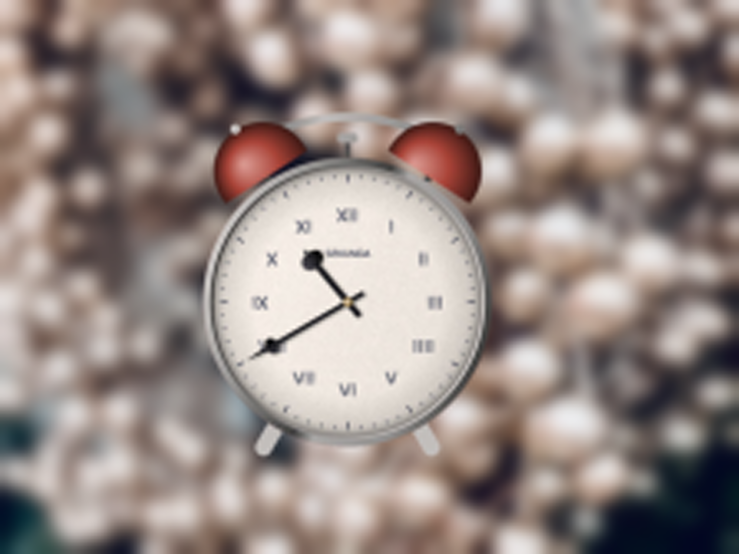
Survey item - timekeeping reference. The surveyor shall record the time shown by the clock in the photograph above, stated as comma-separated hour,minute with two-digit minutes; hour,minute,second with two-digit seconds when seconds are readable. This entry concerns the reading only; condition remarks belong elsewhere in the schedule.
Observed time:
10,40
